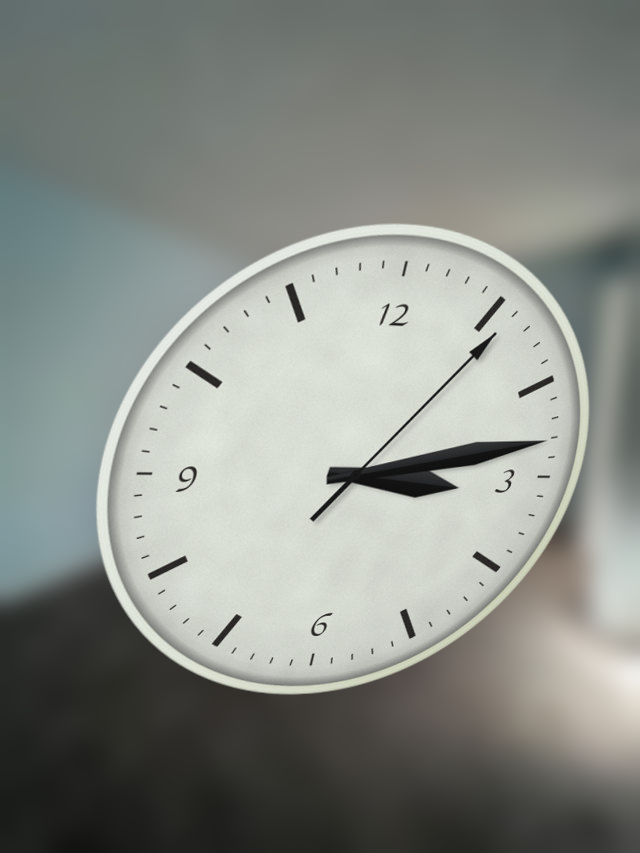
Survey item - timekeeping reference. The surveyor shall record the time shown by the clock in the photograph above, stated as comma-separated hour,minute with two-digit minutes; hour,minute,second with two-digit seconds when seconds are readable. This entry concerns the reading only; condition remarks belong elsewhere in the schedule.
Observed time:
3,13,06
